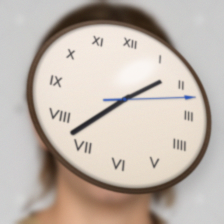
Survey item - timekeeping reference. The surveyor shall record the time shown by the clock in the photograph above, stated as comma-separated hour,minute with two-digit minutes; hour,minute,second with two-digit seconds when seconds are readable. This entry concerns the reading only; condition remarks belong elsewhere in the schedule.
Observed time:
1,37,12
